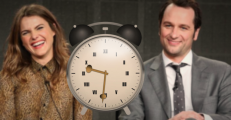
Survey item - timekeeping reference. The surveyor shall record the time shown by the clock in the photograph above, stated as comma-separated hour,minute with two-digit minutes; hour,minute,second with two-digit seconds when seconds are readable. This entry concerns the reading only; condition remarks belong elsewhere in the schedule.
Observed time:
9,31
